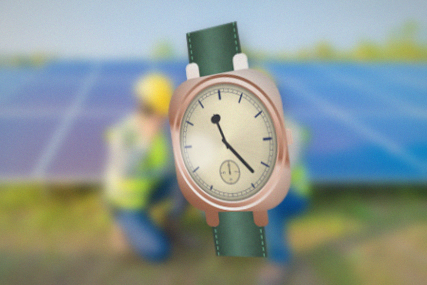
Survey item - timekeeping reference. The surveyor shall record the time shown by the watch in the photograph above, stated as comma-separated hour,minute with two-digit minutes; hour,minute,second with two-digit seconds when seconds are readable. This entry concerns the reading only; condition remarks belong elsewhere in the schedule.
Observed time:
11,23
